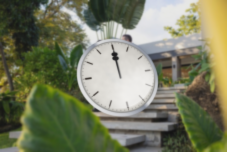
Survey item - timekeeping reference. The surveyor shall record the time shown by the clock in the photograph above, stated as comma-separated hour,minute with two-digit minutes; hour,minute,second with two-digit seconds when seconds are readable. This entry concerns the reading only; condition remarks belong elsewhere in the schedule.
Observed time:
12,00
